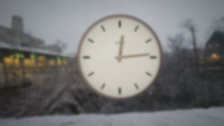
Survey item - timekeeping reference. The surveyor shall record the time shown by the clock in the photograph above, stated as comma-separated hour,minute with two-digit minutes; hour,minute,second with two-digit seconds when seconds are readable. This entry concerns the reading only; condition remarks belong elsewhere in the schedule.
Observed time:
12,14
